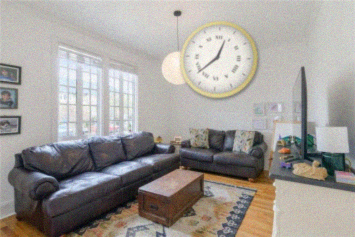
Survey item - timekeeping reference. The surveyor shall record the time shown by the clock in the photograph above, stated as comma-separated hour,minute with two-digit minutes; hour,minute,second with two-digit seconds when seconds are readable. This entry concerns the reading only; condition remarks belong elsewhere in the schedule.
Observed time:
12,38
